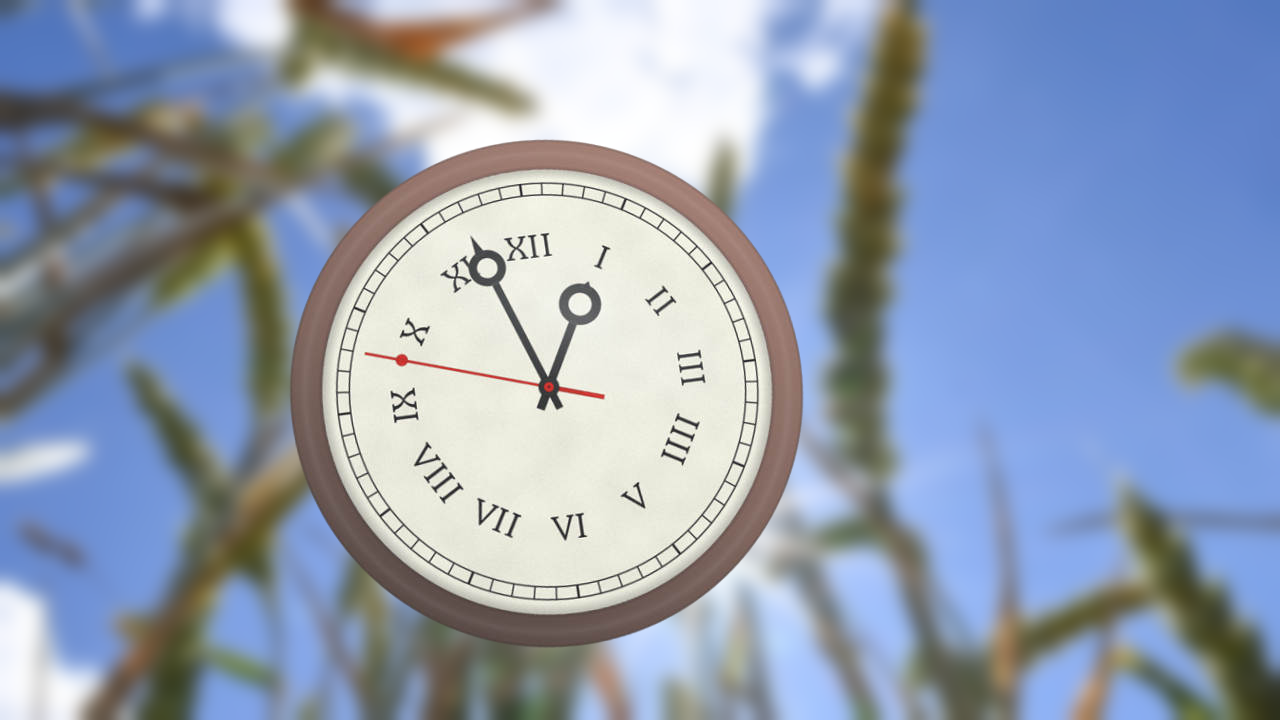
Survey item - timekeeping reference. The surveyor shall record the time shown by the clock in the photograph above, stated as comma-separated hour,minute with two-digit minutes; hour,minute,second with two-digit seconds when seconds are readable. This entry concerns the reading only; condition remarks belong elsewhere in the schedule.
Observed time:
12,56,48
